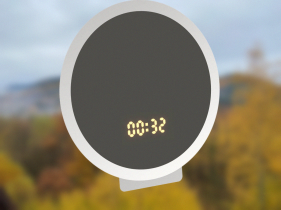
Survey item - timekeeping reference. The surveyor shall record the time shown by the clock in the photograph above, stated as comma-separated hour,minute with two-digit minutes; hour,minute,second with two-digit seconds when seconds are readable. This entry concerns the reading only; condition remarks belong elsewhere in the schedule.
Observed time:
0,32
